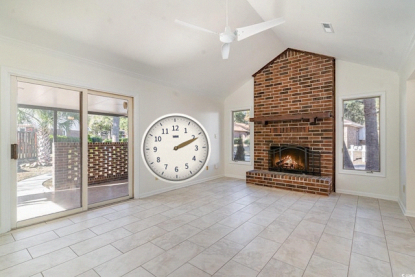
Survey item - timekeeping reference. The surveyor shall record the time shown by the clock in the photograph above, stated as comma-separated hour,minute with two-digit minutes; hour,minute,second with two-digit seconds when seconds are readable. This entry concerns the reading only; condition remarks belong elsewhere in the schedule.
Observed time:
2,11
